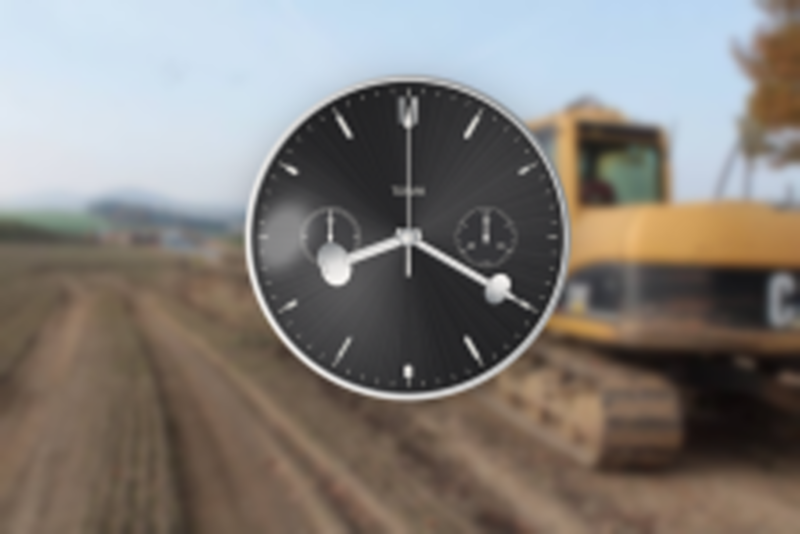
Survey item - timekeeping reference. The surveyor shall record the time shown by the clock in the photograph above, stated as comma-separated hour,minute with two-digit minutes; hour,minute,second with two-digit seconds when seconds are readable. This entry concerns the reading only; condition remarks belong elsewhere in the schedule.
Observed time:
8,20
